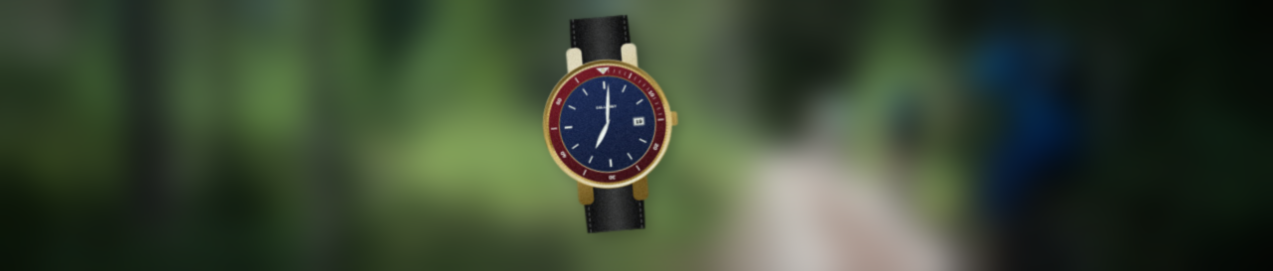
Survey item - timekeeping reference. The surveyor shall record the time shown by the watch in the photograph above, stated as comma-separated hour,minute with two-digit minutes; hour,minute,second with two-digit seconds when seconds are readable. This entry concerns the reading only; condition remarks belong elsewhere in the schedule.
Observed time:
7,01
